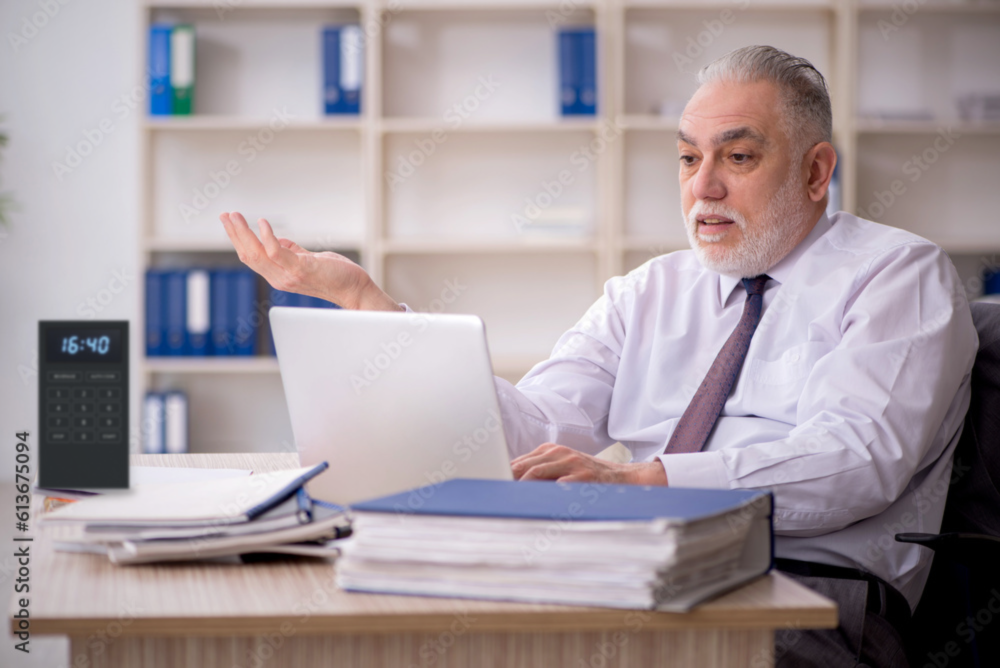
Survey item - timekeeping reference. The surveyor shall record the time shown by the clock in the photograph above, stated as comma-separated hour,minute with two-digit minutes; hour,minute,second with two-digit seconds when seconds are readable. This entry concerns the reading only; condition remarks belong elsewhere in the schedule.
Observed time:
16,40
